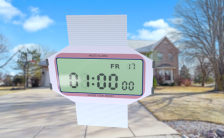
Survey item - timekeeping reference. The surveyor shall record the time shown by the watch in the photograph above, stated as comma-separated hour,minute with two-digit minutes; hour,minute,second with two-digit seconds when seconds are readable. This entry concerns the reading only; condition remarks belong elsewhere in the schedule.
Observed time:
1,00,00
